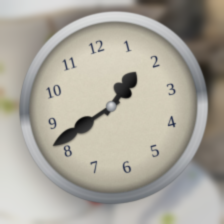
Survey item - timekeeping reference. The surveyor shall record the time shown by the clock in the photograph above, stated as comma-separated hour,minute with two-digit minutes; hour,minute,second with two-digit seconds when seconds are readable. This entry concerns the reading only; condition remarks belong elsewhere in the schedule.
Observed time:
1,42
